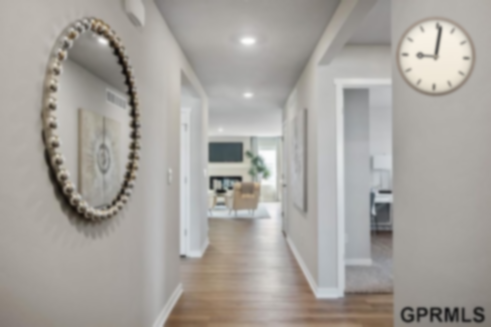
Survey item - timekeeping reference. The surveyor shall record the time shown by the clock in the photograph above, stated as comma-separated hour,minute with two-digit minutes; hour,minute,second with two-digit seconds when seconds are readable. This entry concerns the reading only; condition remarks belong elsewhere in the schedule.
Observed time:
9,01
